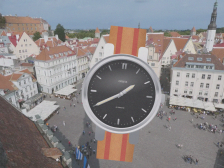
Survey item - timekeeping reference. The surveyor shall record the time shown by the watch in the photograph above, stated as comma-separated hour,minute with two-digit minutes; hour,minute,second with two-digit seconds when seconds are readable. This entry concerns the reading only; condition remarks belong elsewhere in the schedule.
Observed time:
1,40
